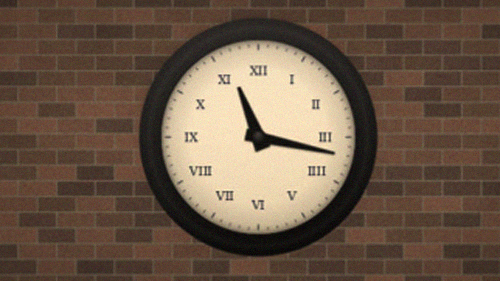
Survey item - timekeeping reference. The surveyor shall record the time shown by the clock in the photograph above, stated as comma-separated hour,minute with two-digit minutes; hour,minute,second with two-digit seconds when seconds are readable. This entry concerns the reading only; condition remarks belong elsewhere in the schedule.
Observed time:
11,17
